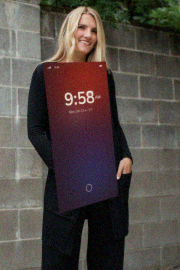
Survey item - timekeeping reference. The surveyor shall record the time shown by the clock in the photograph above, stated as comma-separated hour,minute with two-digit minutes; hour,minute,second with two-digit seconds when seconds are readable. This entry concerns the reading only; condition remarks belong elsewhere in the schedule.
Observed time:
9,58
